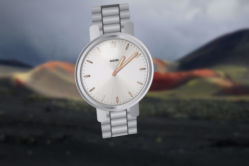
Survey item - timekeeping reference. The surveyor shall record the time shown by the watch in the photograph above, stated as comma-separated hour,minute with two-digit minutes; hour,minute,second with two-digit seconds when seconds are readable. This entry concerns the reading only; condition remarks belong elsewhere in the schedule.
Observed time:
1,09
